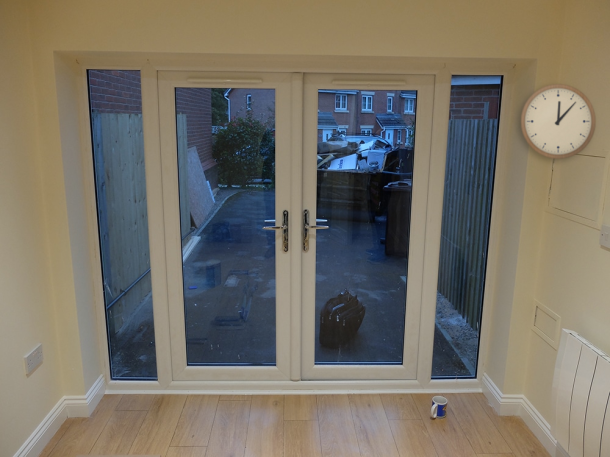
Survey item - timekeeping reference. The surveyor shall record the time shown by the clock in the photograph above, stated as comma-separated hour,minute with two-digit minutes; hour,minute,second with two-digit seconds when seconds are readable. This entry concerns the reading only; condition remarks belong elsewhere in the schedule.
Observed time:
12,07
